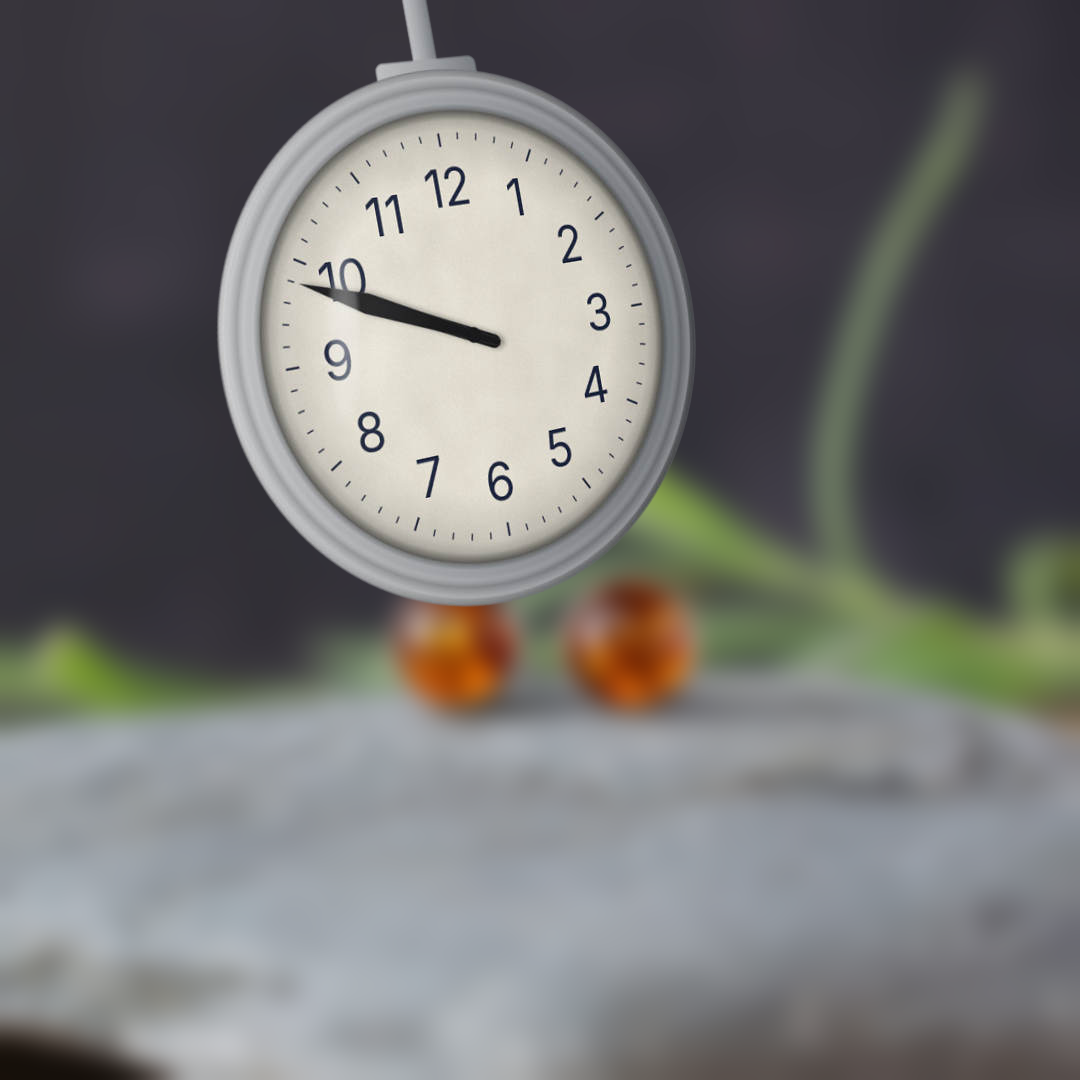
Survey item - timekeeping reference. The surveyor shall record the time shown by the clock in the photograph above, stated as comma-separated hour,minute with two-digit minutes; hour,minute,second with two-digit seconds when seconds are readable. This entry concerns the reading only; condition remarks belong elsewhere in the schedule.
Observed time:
9,49
